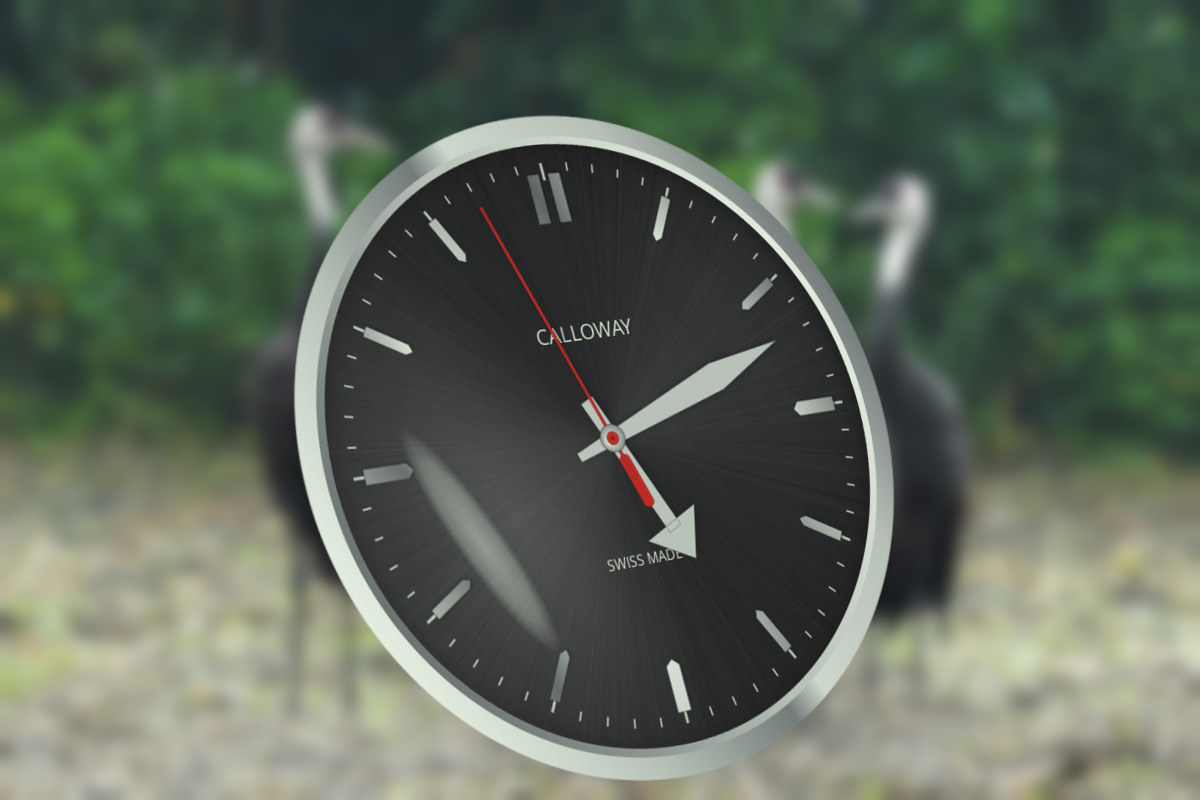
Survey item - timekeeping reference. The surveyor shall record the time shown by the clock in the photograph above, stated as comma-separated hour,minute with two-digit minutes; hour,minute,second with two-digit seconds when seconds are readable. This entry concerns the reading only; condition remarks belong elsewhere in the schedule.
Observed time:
5,11,57
